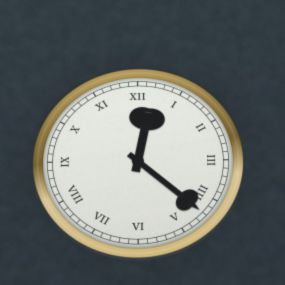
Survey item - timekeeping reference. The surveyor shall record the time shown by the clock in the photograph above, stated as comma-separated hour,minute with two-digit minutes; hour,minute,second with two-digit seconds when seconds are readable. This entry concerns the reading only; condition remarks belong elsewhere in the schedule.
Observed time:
12,22
